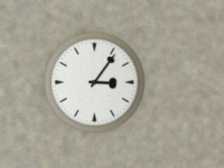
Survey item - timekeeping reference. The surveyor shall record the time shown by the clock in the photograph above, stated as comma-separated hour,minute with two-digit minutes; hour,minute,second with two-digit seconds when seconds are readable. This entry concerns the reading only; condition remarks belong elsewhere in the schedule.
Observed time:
3,06
